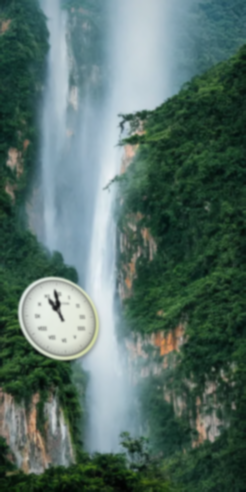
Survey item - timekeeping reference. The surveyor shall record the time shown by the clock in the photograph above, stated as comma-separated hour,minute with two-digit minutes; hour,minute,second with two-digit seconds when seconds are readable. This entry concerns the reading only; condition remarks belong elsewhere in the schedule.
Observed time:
10,59
